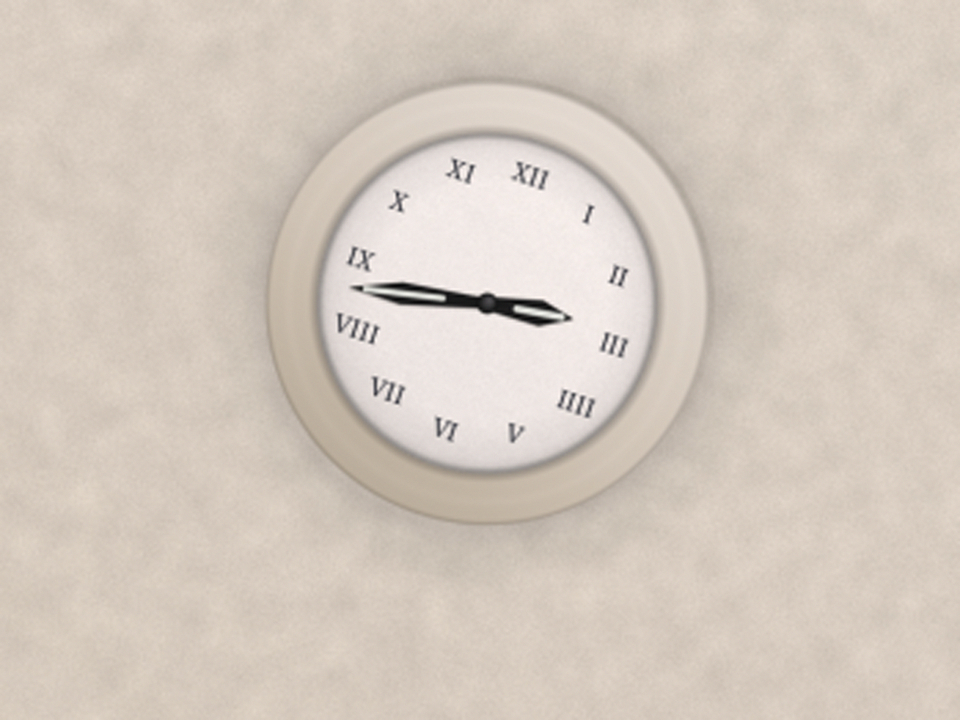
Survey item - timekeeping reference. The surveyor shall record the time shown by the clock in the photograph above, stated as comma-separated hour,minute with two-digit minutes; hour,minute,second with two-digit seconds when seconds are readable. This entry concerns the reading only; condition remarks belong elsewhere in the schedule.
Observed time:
2,43
